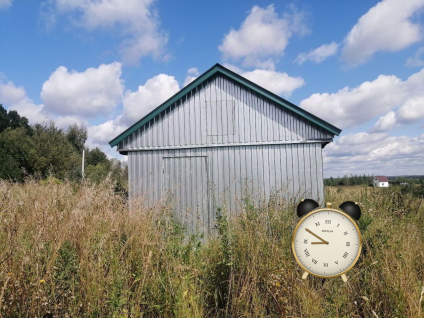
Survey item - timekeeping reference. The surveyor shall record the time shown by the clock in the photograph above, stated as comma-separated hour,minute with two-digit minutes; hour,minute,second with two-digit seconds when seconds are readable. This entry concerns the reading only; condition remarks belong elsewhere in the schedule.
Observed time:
8,50
